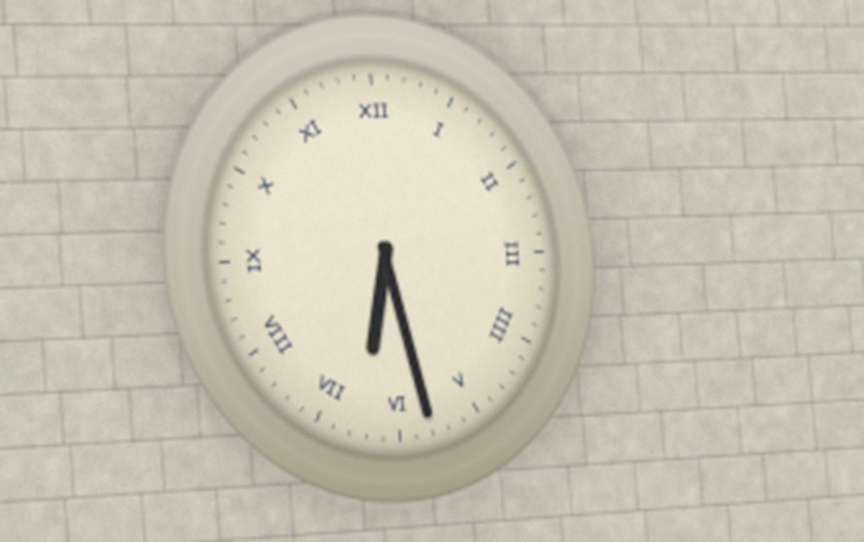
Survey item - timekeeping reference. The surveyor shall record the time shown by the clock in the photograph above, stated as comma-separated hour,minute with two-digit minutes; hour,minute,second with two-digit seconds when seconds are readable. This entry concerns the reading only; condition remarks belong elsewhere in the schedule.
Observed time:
6,28
